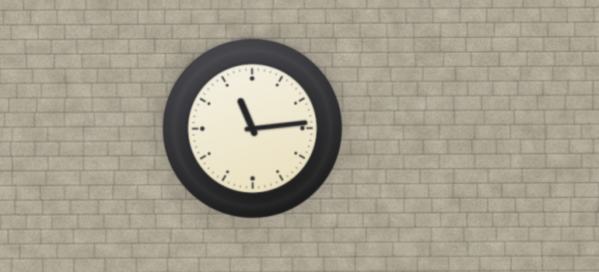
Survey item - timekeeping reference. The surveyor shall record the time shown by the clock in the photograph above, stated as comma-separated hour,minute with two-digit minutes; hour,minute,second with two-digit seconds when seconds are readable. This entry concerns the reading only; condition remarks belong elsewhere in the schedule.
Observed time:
11,14
